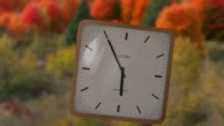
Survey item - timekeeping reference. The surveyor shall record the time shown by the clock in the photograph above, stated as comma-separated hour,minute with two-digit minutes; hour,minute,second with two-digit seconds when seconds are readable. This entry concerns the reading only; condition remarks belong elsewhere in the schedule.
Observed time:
5,55
